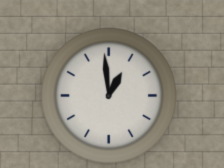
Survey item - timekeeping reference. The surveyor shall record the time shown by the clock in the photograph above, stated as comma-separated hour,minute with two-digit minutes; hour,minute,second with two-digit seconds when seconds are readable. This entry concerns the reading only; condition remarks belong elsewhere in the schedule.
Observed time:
12,59
